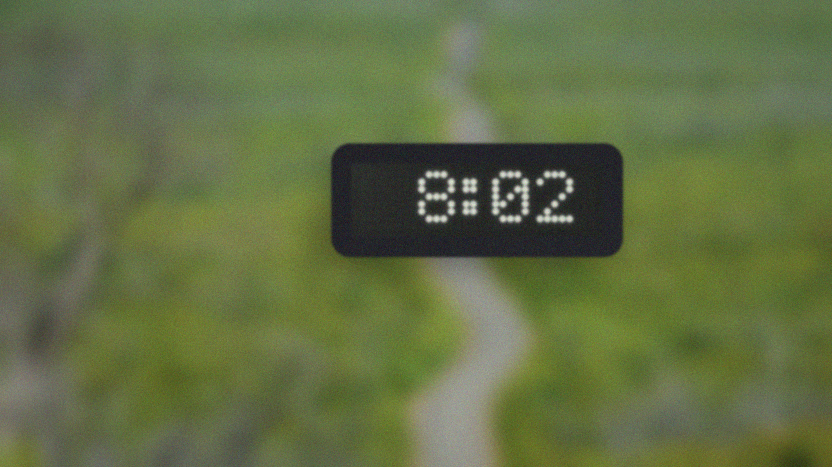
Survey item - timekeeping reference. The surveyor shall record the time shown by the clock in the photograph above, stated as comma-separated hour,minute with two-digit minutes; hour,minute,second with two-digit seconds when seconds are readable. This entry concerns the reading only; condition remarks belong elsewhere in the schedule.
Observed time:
8,02
